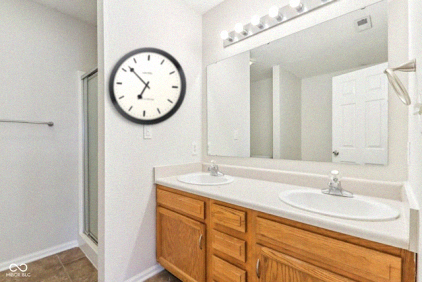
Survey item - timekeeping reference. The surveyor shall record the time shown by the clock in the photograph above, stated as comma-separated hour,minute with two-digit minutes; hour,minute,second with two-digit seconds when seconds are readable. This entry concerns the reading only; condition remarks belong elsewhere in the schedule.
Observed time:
6,52
